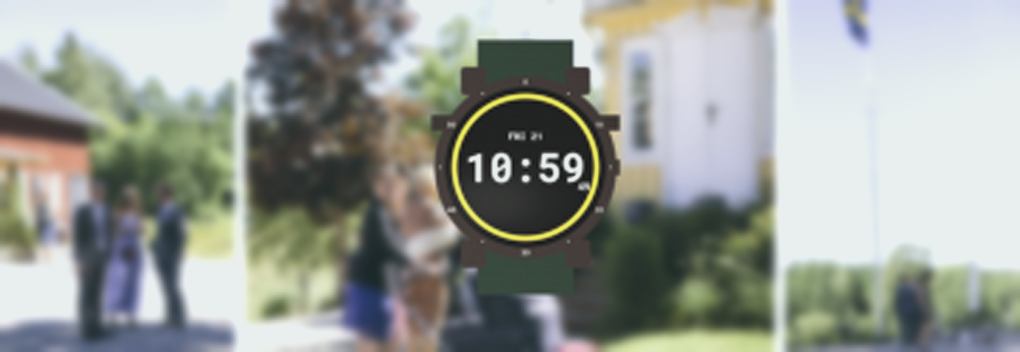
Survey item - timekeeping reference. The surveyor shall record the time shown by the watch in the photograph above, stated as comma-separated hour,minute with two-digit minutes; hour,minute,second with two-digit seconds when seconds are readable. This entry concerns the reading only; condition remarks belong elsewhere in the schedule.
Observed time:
10,59
